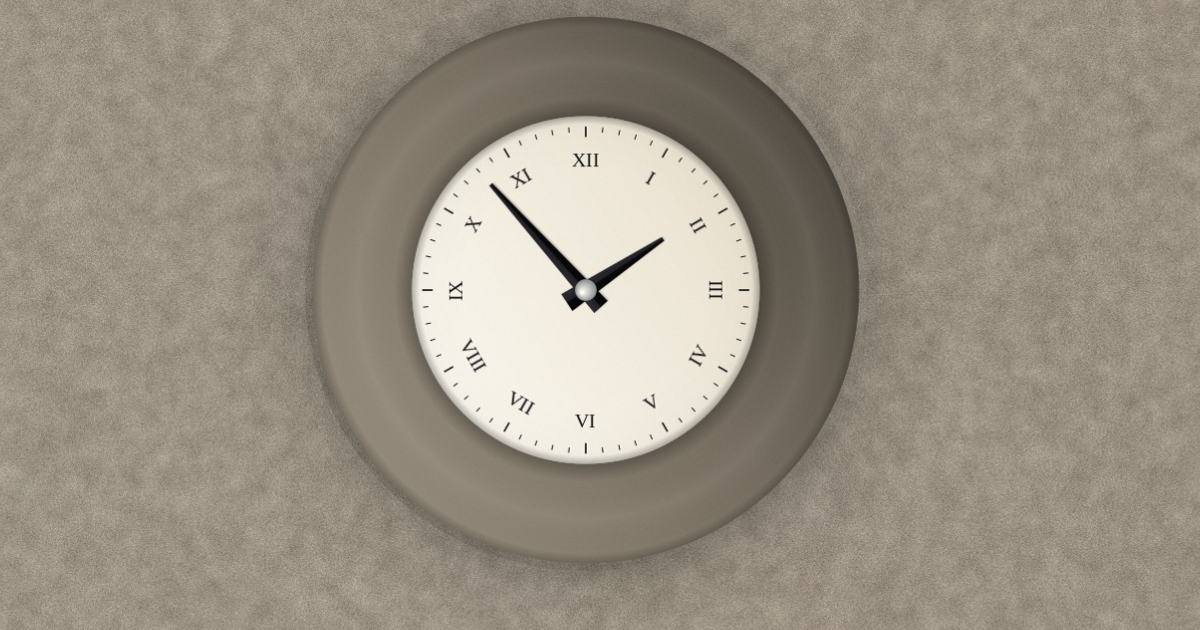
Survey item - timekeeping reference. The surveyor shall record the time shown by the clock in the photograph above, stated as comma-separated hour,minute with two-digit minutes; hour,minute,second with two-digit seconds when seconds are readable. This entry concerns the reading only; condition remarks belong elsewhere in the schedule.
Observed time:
1,53
